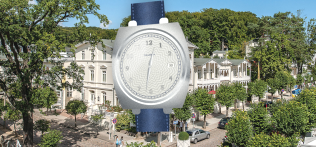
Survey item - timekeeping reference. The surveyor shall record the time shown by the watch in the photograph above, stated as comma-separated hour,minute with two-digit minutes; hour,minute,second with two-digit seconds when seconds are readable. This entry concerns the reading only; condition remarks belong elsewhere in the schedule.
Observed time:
12,32
